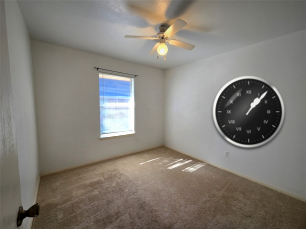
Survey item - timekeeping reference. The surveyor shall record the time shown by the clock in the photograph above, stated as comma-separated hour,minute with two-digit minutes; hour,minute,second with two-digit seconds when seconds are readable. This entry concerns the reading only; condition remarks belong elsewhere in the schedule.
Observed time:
1,07
